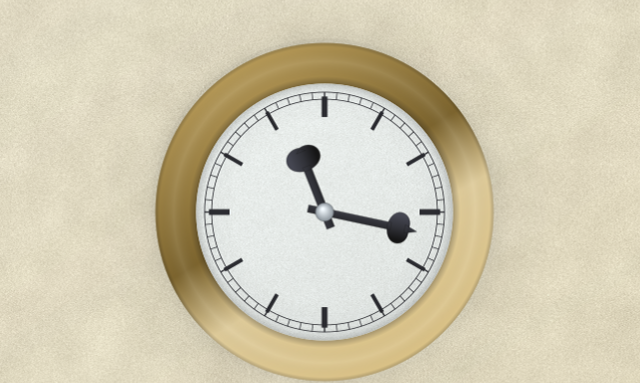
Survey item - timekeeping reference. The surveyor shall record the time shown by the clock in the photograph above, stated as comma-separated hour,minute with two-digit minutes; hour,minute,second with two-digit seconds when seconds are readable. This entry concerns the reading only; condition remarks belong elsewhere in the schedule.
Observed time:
11,17
